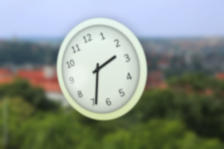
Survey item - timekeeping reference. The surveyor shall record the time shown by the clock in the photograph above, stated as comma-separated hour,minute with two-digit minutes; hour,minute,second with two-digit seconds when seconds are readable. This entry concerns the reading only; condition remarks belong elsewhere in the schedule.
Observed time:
2,34
